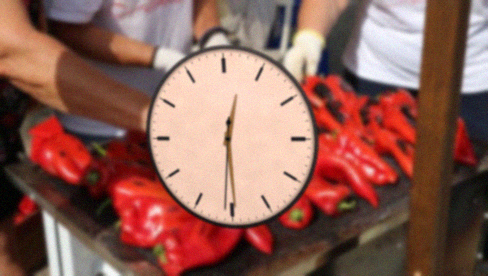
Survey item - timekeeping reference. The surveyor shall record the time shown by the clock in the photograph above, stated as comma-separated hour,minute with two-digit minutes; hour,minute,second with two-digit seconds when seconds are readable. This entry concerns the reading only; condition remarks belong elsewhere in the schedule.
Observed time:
12,29,31
